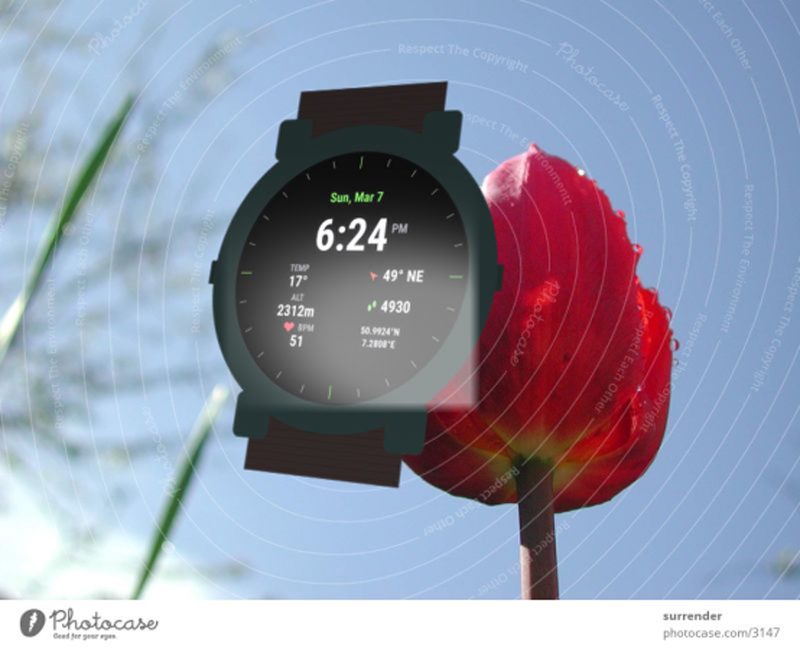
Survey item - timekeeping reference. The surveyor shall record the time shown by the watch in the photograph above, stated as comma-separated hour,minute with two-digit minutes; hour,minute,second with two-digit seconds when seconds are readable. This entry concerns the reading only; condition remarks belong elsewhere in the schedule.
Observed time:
6,24
